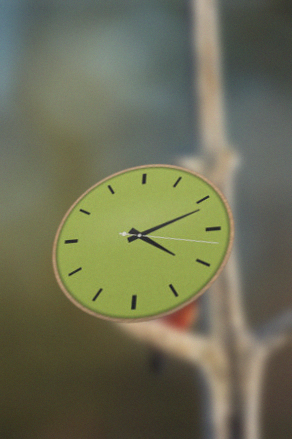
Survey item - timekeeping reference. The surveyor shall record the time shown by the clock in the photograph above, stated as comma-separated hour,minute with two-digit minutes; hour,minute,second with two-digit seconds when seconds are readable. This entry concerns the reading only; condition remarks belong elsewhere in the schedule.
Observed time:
4,11,17
